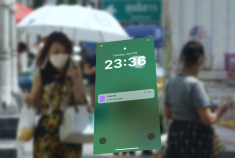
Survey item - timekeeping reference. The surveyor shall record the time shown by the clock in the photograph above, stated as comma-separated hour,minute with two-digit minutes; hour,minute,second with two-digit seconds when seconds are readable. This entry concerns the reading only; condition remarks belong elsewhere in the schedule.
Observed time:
23,36
